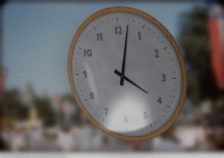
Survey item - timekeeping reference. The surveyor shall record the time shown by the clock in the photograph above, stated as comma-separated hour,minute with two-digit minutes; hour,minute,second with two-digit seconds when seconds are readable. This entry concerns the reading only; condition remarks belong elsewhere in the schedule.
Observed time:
4,02
